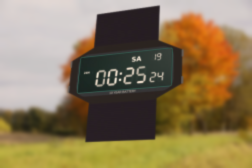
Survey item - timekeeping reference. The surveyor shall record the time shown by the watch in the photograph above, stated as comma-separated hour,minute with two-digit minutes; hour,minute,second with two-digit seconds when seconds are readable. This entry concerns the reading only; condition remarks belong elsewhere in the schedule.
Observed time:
0,25,24
